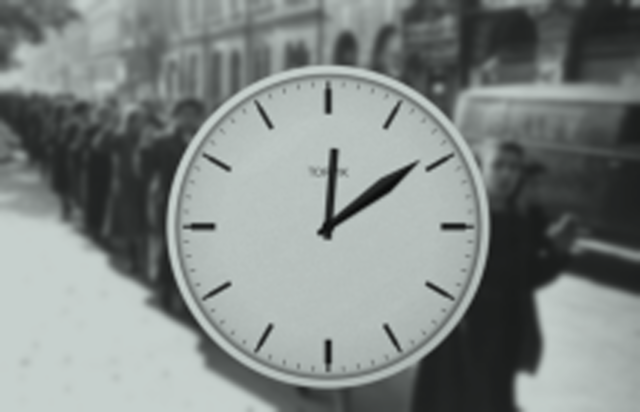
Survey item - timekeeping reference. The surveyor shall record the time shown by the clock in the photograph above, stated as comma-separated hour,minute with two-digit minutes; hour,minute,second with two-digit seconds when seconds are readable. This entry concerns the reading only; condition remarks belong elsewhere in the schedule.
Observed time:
12,09
